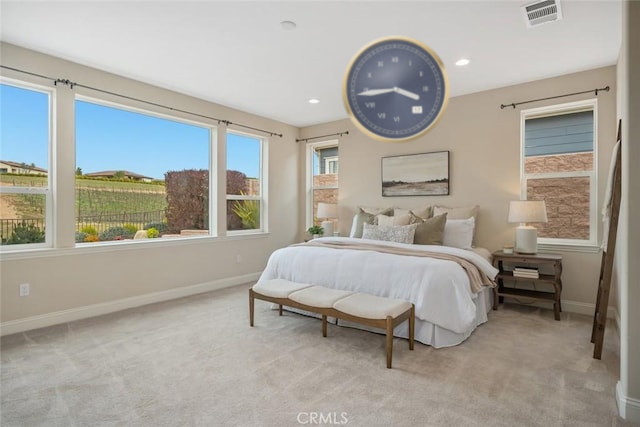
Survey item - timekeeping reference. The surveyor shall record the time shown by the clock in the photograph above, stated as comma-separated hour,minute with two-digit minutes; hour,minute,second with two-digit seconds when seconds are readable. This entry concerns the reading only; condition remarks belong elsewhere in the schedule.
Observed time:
3,44
